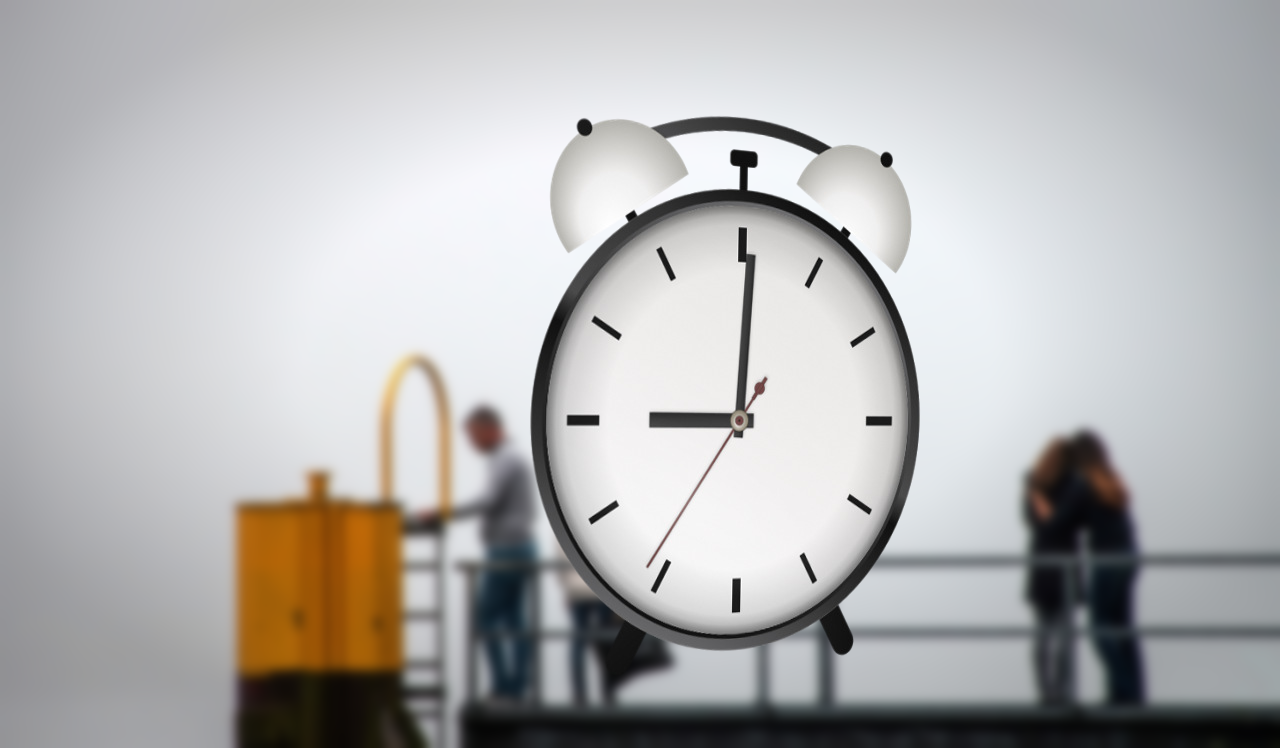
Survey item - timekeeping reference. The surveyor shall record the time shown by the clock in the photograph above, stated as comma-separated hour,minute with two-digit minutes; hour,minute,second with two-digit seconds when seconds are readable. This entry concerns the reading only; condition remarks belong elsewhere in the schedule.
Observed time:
9,00,36
